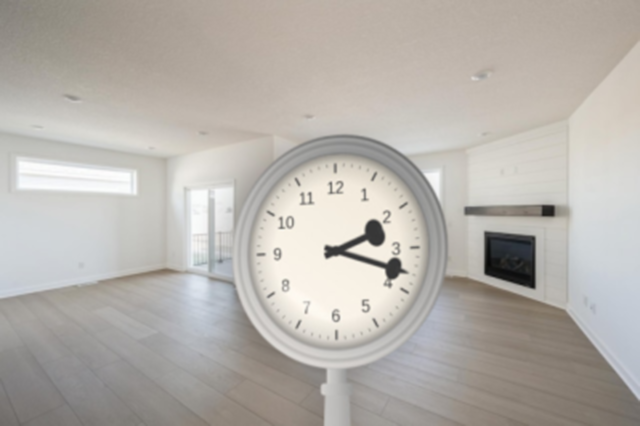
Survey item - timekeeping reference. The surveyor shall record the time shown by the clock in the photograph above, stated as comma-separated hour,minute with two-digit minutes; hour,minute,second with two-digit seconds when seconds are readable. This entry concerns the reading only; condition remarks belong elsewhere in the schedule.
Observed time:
2,18
